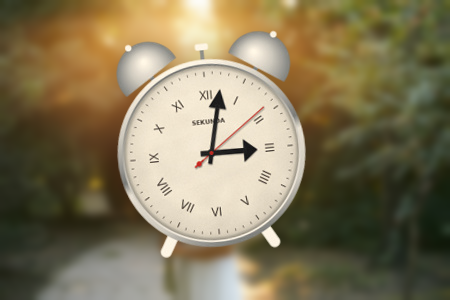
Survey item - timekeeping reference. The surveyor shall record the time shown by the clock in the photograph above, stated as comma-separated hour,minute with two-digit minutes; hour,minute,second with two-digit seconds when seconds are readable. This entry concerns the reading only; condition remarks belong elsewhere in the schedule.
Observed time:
3,02,09
